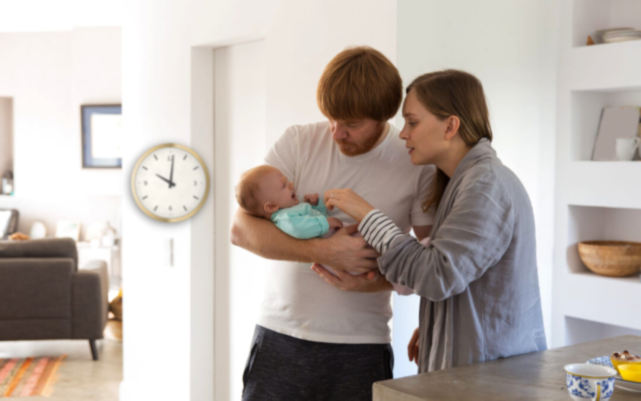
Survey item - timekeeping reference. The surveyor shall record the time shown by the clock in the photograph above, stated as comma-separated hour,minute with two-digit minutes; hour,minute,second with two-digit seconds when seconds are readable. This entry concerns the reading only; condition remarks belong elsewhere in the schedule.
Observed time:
10,01
